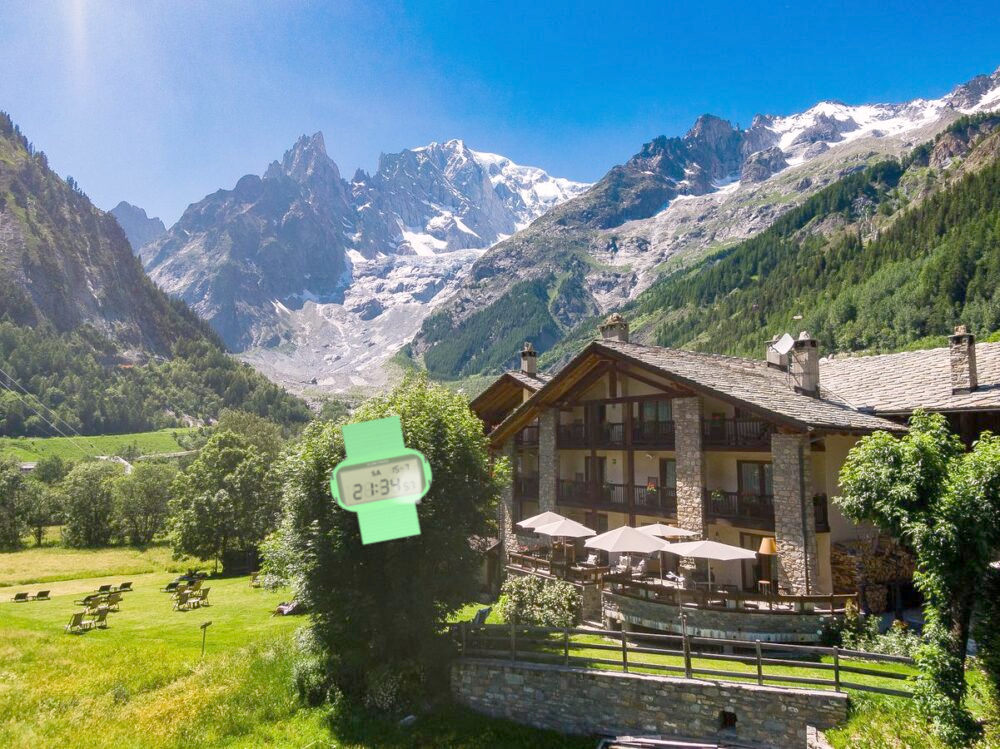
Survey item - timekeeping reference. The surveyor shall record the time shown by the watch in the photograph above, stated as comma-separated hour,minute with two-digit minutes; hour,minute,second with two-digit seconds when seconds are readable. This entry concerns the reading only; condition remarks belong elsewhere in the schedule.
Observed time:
21,34
